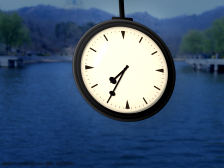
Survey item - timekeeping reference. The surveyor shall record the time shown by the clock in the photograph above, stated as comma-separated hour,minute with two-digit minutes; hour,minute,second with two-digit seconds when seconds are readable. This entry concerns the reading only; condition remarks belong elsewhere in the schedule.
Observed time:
7,35
